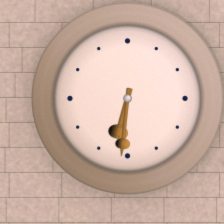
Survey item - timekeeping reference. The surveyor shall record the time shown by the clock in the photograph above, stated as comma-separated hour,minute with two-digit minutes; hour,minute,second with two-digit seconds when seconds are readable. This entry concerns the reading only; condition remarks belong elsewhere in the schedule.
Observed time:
6,31
